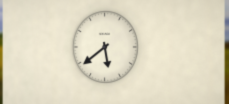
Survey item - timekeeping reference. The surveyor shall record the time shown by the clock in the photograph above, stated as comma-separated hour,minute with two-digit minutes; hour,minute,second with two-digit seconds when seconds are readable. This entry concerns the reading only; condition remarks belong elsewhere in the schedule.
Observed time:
5,39
